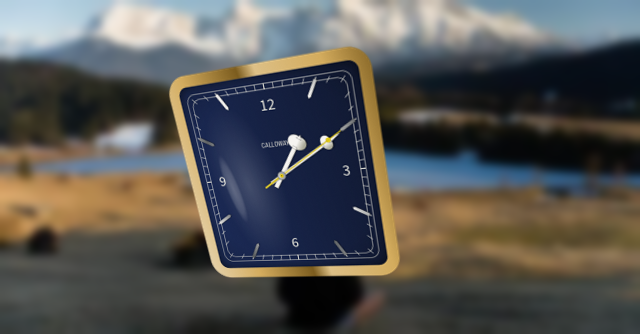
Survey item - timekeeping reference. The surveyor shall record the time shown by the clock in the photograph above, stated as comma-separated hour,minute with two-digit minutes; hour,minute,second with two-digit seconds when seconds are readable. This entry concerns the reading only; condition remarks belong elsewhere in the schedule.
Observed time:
1,10,10
